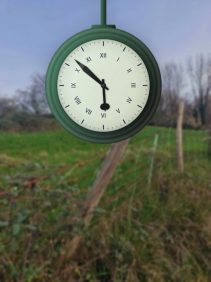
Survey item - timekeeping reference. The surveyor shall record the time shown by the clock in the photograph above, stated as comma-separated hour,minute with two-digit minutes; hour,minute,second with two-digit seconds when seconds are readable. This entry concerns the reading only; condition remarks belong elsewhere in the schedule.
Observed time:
5,52
